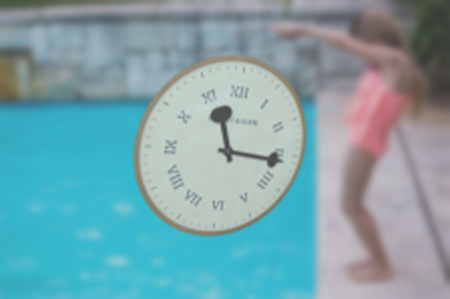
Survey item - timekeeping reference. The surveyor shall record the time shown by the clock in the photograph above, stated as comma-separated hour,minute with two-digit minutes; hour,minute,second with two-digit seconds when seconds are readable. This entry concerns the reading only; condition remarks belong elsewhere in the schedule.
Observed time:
11,16
